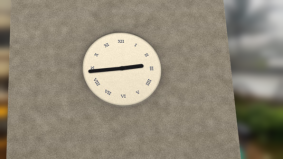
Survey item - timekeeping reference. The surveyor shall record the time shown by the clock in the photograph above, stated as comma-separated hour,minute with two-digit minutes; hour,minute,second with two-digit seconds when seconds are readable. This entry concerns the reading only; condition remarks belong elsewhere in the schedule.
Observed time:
2,44
